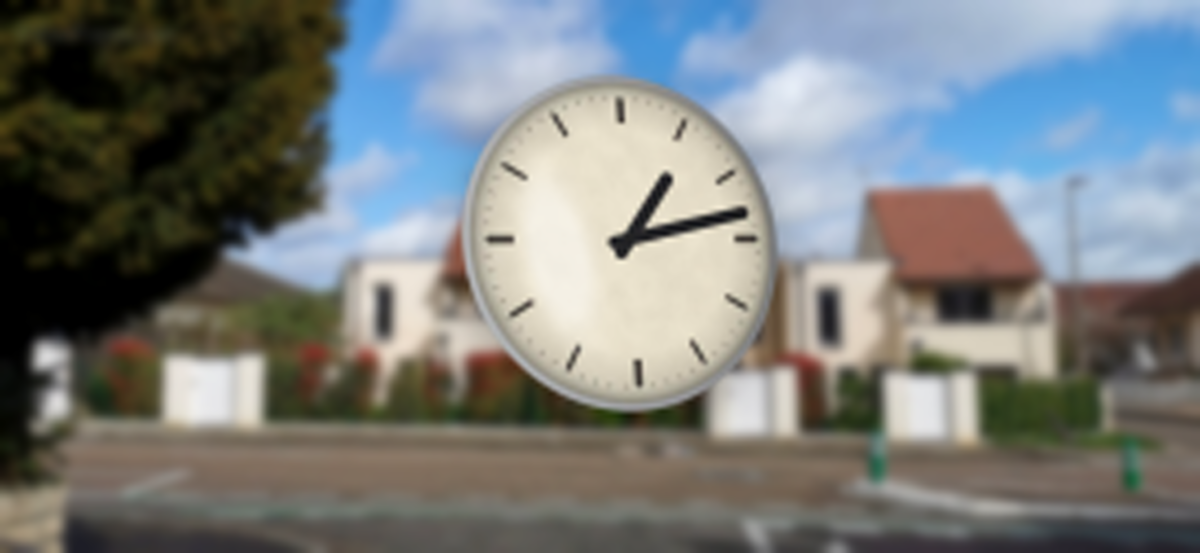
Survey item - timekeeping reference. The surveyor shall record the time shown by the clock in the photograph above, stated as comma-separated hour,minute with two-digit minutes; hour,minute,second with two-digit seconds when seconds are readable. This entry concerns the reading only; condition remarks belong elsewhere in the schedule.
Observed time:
1,13
